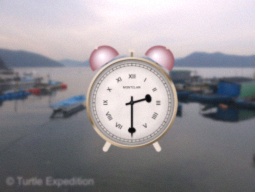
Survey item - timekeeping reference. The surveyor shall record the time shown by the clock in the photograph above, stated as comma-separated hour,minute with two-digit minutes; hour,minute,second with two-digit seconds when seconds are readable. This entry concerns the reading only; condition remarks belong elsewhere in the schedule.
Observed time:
2,30
